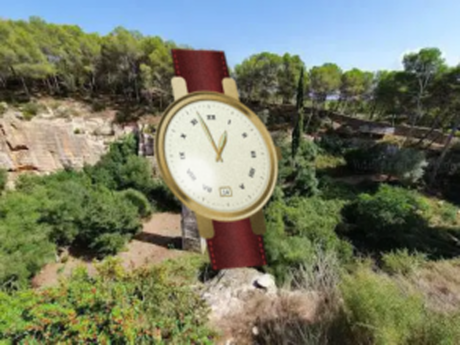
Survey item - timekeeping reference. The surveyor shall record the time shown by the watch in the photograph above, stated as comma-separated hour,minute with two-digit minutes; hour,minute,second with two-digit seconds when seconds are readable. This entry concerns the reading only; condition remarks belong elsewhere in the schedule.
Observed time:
12,57
